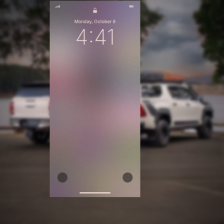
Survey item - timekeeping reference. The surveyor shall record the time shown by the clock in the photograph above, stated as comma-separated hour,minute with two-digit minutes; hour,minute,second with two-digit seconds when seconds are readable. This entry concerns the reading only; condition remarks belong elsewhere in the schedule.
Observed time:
4,41
